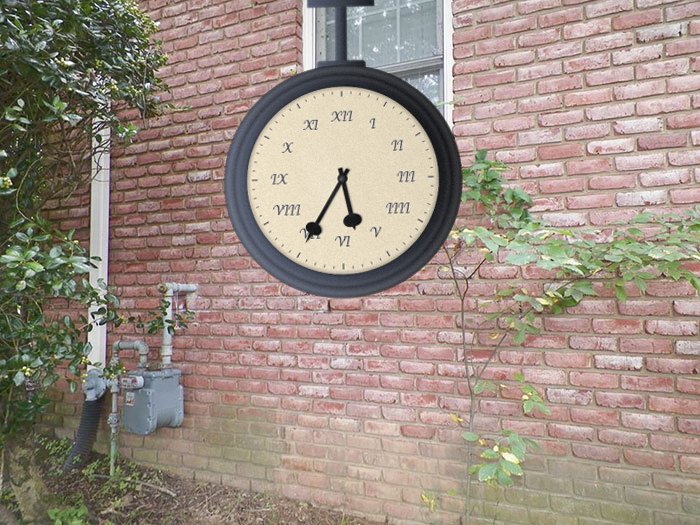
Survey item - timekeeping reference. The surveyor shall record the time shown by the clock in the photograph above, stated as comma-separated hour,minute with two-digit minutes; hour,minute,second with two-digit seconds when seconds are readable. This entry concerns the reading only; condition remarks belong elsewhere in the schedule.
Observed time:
5,35
